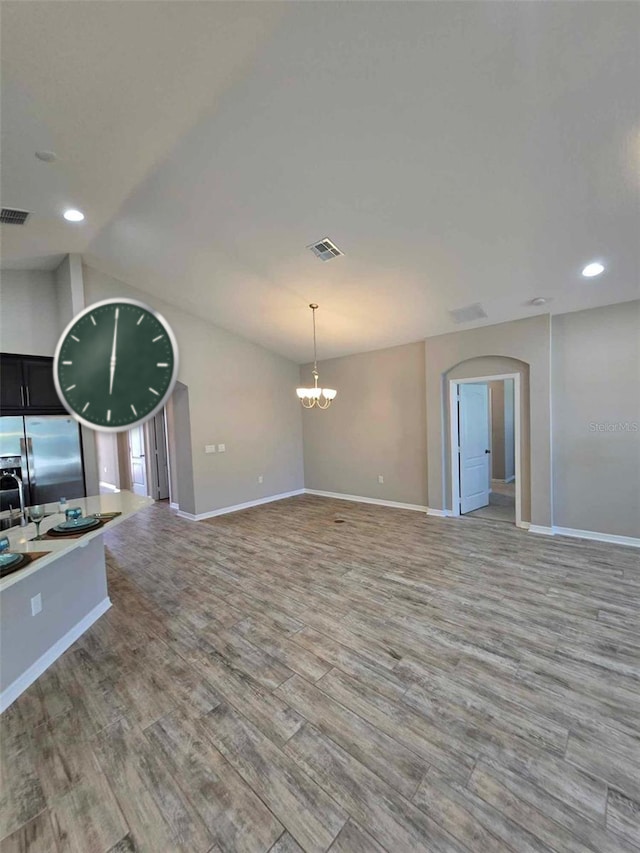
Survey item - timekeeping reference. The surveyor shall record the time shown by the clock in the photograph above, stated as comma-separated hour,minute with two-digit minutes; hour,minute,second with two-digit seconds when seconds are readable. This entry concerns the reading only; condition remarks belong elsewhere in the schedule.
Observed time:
6,00
